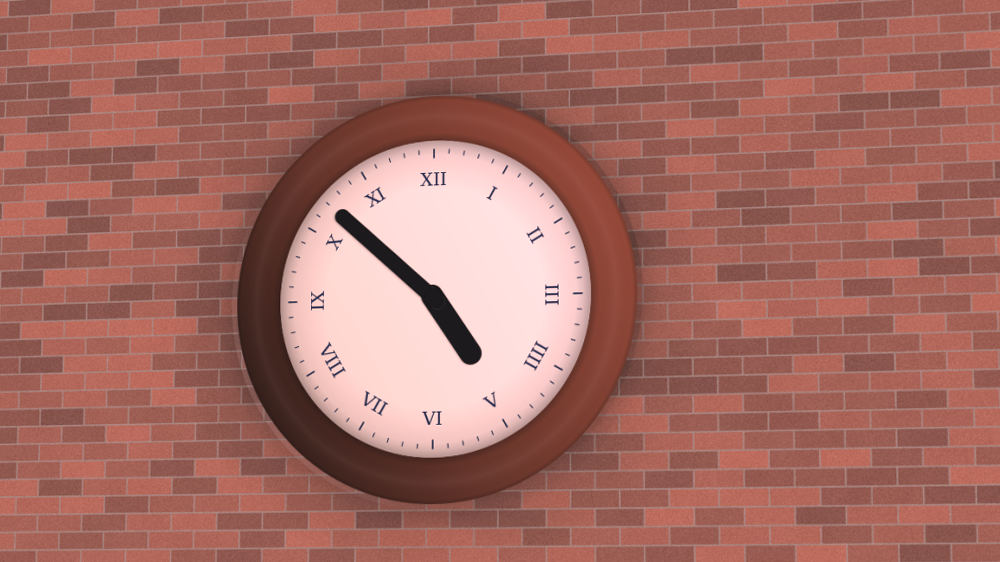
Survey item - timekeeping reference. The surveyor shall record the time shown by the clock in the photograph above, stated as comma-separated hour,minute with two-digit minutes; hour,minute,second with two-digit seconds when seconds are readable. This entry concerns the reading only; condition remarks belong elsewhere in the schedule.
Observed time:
4,52
